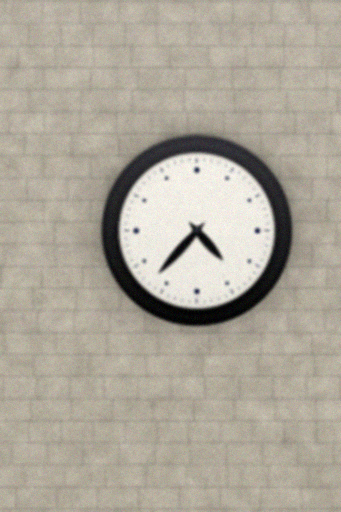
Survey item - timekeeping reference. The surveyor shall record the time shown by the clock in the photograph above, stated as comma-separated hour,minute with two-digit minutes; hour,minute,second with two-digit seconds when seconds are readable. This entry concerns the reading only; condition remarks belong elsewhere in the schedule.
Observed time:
4,37
